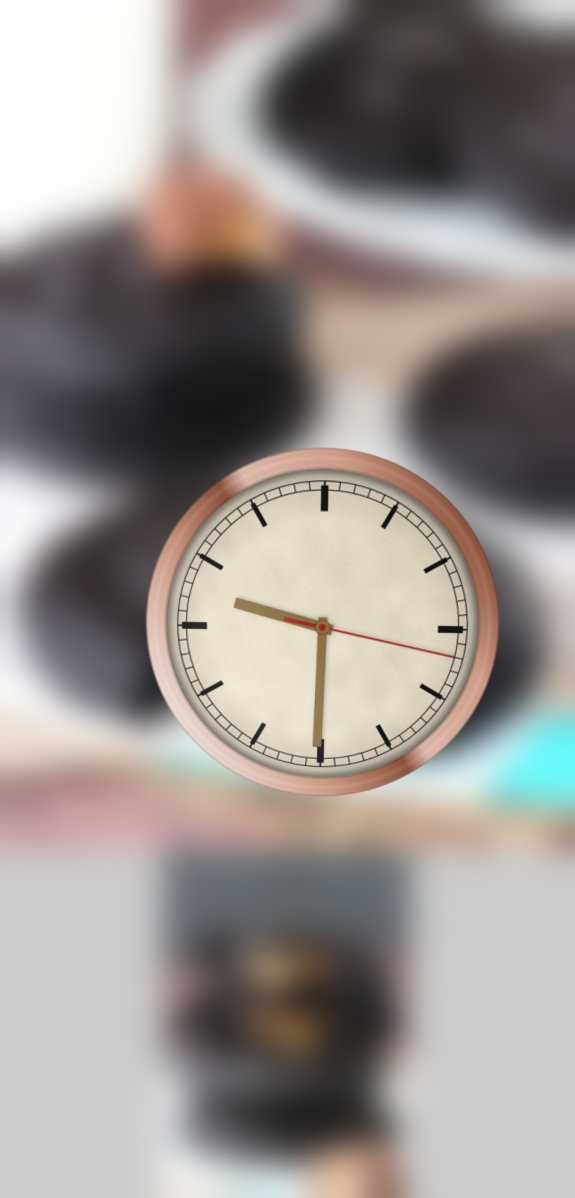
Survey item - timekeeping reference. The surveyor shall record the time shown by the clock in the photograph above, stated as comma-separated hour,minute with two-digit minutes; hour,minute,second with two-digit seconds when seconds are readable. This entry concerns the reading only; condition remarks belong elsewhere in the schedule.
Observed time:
9,30,17
